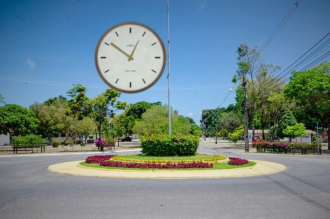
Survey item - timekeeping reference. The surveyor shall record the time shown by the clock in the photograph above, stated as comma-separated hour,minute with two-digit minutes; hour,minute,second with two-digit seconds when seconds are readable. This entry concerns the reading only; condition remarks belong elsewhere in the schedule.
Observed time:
12,51
